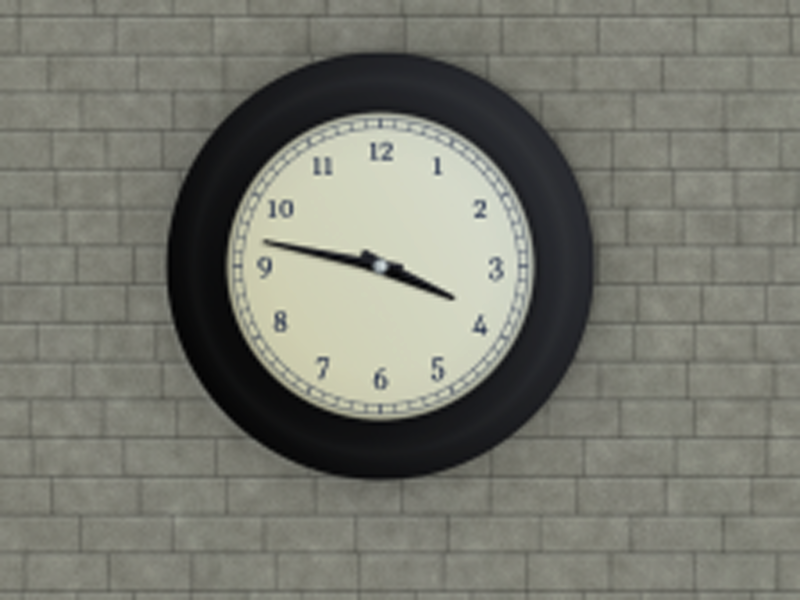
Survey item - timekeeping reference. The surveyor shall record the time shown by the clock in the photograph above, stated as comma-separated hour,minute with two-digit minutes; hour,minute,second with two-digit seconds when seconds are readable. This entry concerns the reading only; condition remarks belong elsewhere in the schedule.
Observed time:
3,47
